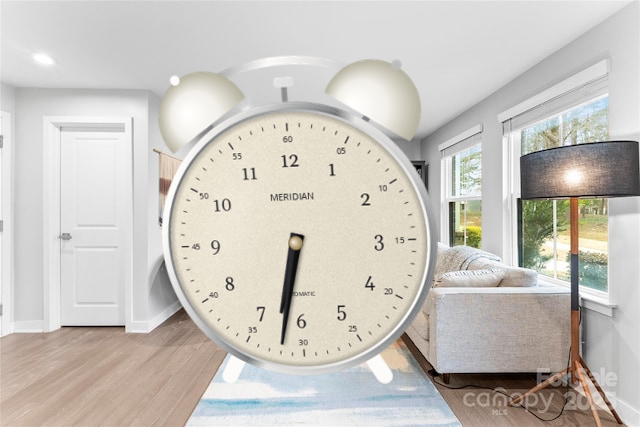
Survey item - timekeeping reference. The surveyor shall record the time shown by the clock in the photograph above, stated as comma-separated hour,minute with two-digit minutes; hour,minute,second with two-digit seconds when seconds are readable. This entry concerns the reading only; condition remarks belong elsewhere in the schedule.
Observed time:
6,32
